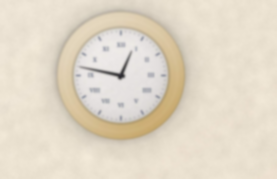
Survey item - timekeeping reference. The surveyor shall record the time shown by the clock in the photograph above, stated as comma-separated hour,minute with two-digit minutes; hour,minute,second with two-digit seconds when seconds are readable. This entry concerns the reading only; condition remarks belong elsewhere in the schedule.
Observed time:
12,47
